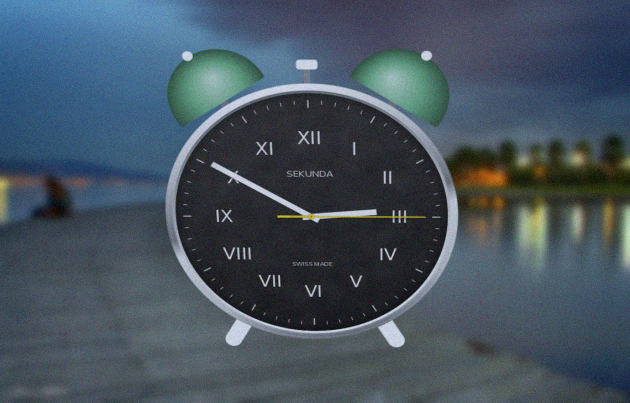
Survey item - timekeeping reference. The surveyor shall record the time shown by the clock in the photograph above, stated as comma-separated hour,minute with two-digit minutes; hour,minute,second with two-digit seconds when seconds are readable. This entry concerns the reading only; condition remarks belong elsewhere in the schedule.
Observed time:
2,50,15
